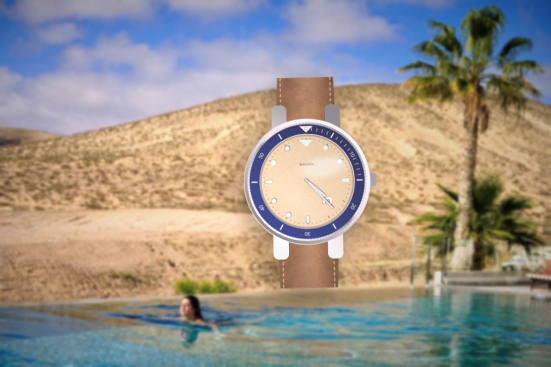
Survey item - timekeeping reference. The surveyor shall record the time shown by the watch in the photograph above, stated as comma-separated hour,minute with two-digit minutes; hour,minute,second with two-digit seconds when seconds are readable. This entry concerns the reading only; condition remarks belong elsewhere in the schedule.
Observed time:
4,23
